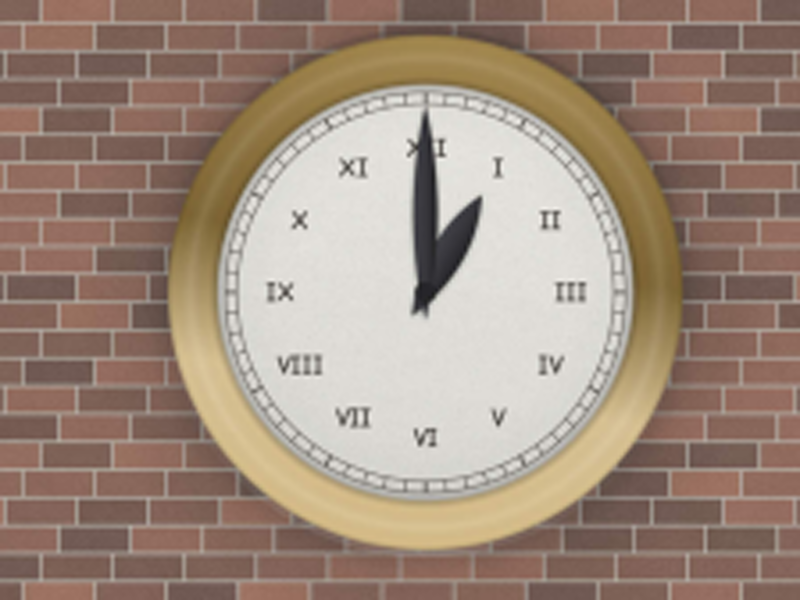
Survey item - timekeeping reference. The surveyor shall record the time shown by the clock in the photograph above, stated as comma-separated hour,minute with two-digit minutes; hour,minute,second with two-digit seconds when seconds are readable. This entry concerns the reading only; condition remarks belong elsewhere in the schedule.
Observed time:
1,00
